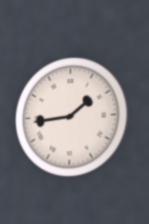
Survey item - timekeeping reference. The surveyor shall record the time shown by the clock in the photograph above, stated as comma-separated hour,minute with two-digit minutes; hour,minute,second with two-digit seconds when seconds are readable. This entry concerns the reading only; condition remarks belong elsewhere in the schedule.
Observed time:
1,44
